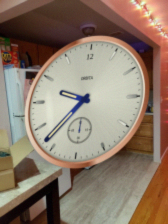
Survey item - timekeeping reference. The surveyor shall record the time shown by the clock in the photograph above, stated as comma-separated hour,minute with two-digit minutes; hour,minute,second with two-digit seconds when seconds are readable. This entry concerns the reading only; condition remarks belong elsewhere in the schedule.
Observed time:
9,37
